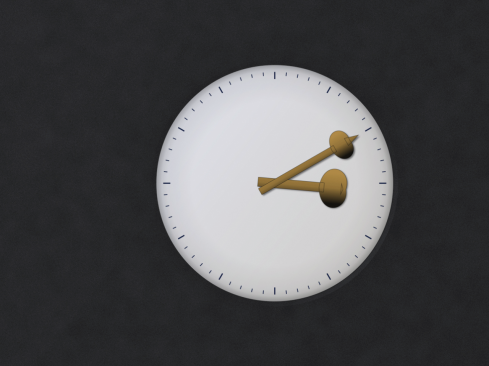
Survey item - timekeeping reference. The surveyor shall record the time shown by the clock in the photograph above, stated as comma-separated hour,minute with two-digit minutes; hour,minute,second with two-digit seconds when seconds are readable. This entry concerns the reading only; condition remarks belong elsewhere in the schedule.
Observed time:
3,10
